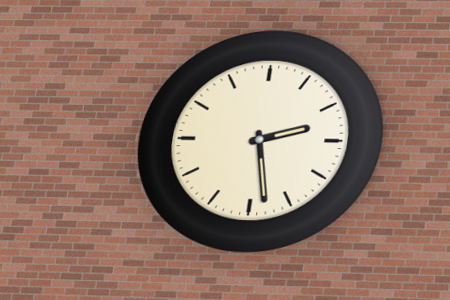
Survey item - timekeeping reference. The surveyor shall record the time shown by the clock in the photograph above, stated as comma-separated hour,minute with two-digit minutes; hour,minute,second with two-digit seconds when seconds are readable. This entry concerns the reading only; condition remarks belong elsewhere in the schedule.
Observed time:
2,28
